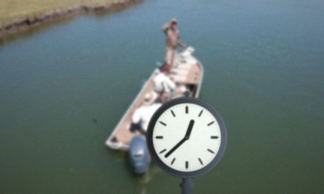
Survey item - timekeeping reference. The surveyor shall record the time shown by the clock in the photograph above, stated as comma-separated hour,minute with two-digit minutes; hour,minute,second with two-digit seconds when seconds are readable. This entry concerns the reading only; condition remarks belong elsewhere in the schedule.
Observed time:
12,38
